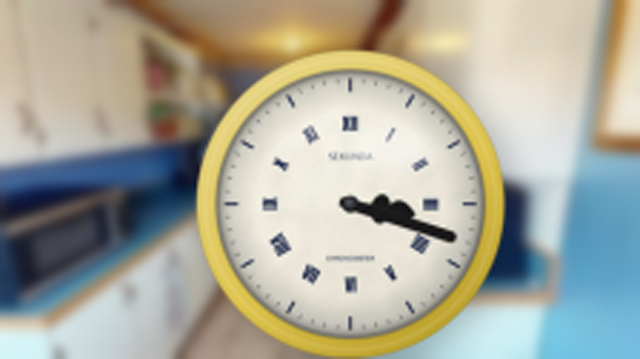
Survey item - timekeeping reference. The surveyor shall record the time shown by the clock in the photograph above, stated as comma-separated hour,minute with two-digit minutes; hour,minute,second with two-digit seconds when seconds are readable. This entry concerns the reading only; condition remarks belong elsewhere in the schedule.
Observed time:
3,18
